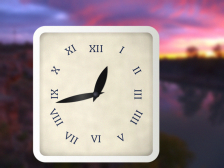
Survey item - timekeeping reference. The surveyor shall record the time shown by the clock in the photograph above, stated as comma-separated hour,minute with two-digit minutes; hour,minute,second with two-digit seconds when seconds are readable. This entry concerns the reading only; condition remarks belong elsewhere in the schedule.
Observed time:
12,43
